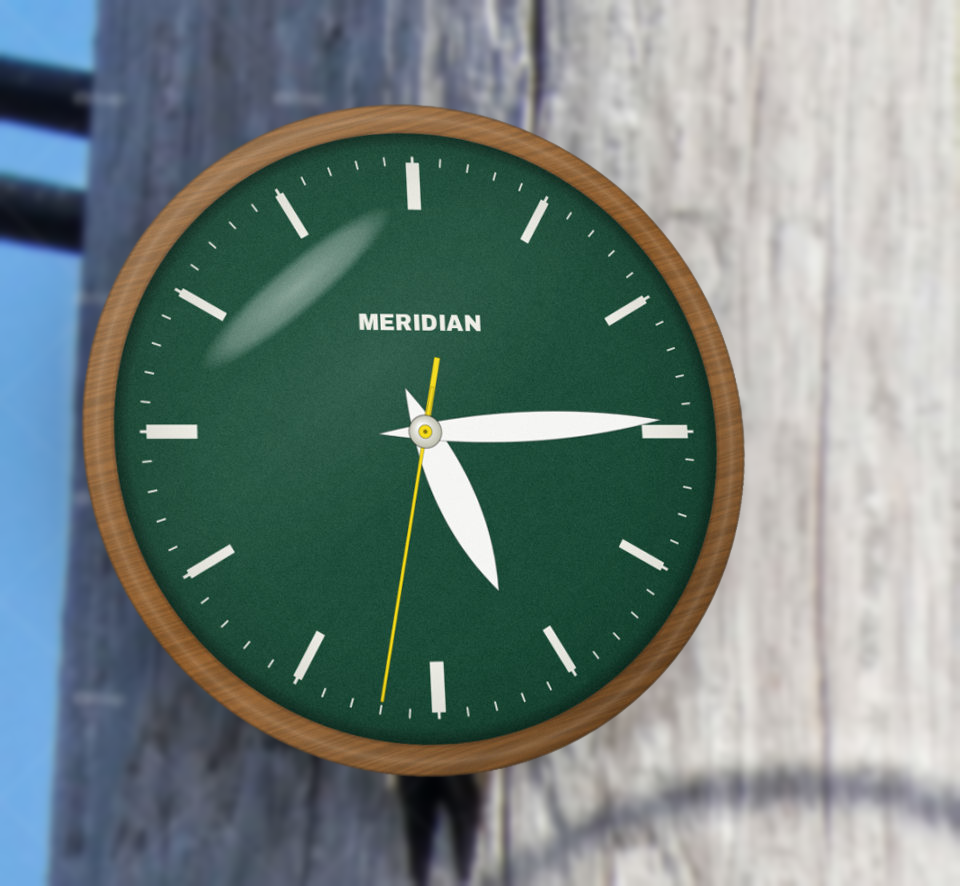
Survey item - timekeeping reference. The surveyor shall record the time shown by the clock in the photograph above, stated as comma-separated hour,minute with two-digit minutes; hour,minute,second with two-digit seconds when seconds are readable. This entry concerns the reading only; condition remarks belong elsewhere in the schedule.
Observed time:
5,14,32
